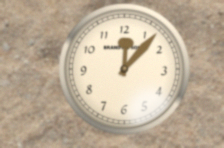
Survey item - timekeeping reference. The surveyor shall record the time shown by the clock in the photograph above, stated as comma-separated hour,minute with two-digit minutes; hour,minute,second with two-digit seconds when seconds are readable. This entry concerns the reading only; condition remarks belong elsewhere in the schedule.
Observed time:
12,07
